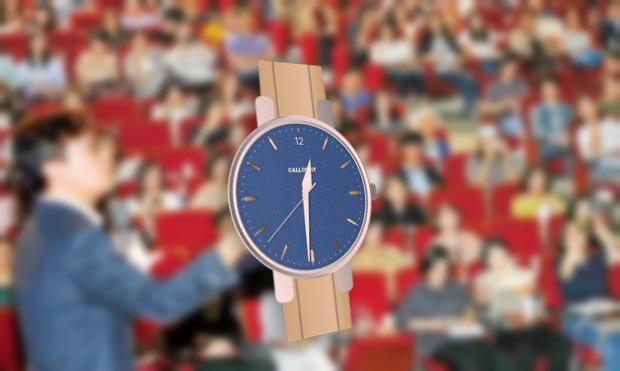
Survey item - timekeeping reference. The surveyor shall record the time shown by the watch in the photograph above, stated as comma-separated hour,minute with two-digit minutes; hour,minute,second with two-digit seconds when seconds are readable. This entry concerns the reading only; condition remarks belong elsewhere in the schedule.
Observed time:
12,30,38
